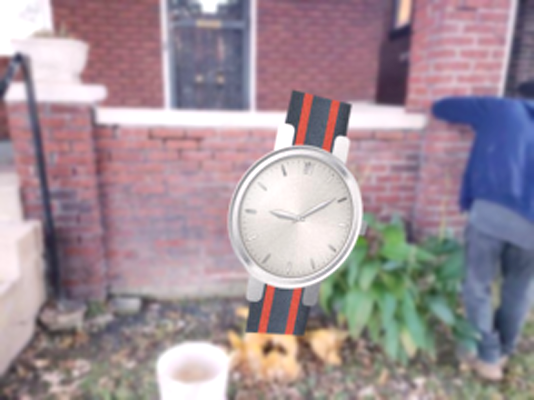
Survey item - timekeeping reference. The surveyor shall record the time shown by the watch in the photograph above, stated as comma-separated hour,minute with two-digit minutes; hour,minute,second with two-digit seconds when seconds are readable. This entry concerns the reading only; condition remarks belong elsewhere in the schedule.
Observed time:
9,09
